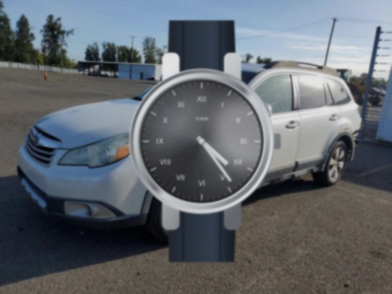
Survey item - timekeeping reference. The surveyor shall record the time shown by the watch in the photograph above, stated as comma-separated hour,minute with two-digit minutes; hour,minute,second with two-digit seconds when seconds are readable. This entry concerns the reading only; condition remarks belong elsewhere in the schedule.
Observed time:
4,24
